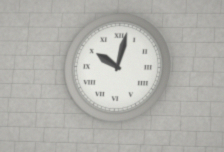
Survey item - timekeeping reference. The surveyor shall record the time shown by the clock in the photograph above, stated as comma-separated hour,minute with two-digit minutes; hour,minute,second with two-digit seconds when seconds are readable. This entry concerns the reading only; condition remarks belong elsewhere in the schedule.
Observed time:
10,02
